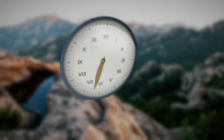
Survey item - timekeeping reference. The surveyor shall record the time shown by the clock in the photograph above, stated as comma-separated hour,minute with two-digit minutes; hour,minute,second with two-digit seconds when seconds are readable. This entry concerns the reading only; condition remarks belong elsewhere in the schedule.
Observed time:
6,32
